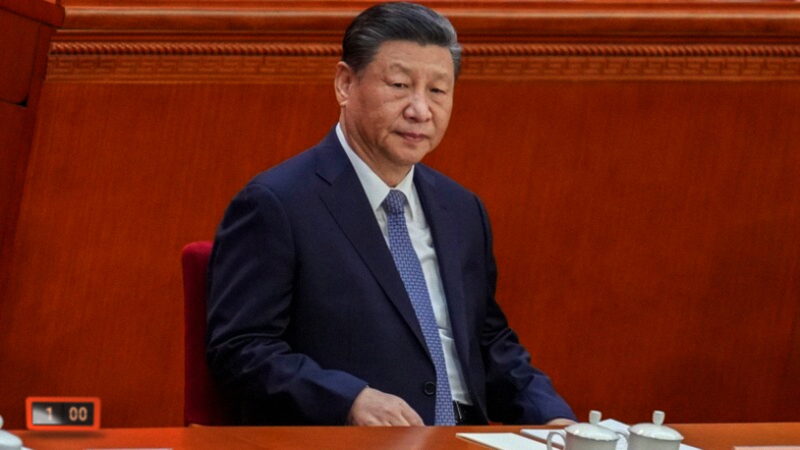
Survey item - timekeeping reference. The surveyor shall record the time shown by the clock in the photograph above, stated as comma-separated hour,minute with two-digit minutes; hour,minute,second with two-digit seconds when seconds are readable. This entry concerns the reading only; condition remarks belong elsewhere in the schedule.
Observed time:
1,00
